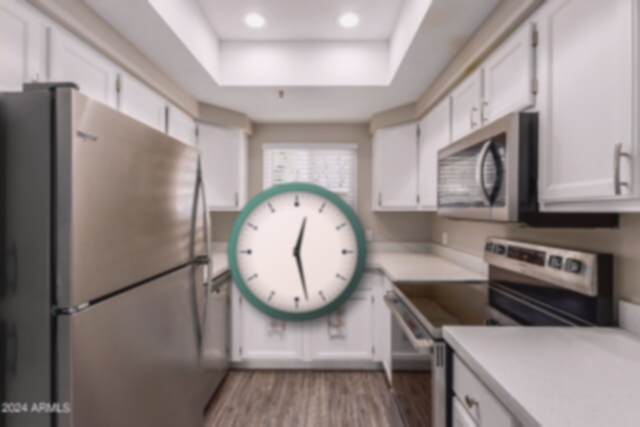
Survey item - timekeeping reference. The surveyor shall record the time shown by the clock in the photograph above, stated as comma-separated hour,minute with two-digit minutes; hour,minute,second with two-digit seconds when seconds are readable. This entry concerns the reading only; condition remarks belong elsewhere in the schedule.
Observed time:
12,28
